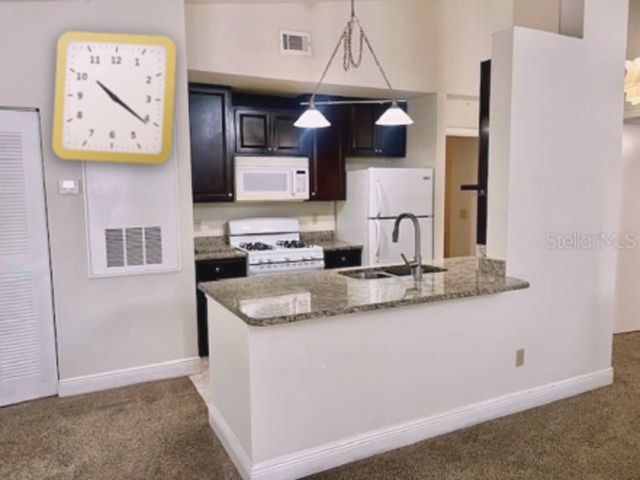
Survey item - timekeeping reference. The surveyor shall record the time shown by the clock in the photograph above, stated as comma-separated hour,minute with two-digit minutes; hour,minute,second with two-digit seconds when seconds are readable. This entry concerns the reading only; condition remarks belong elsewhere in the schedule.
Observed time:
10,21
